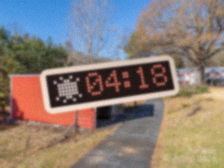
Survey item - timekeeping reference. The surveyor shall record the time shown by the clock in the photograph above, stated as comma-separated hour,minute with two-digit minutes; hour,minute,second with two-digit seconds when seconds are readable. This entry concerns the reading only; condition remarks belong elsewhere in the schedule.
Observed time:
4,18
